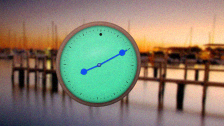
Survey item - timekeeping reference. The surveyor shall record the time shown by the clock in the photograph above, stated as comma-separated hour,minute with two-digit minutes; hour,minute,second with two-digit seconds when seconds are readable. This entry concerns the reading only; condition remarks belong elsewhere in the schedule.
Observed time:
8,10
